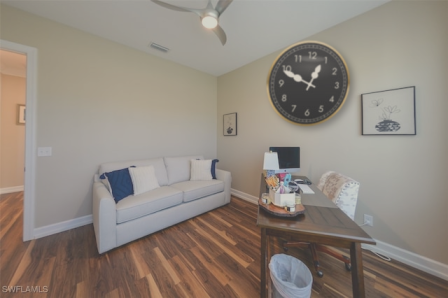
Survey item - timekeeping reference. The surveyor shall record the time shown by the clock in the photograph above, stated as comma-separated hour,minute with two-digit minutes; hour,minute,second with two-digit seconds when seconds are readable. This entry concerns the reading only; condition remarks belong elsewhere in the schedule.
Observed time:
12,49
